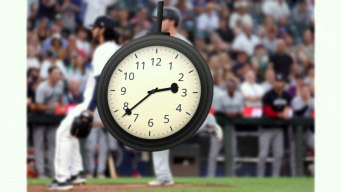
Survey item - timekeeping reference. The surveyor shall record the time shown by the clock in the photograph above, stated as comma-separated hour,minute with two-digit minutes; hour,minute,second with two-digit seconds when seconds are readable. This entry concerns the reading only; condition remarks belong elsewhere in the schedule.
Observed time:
2,38
